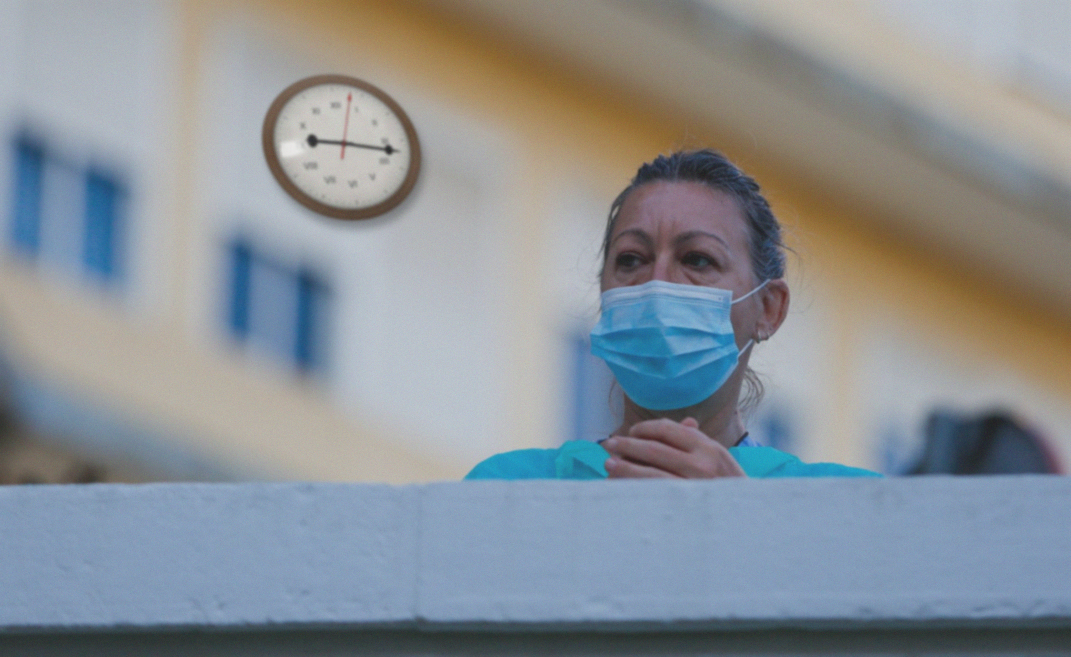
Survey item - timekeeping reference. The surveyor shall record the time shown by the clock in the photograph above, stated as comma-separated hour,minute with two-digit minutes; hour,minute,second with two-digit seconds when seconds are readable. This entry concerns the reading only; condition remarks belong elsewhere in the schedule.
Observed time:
9,17,03
